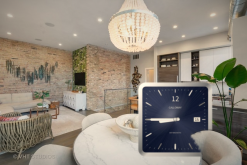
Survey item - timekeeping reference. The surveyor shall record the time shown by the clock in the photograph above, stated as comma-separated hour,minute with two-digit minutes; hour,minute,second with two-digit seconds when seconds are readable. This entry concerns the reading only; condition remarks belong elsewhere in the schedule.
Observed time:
8,45
